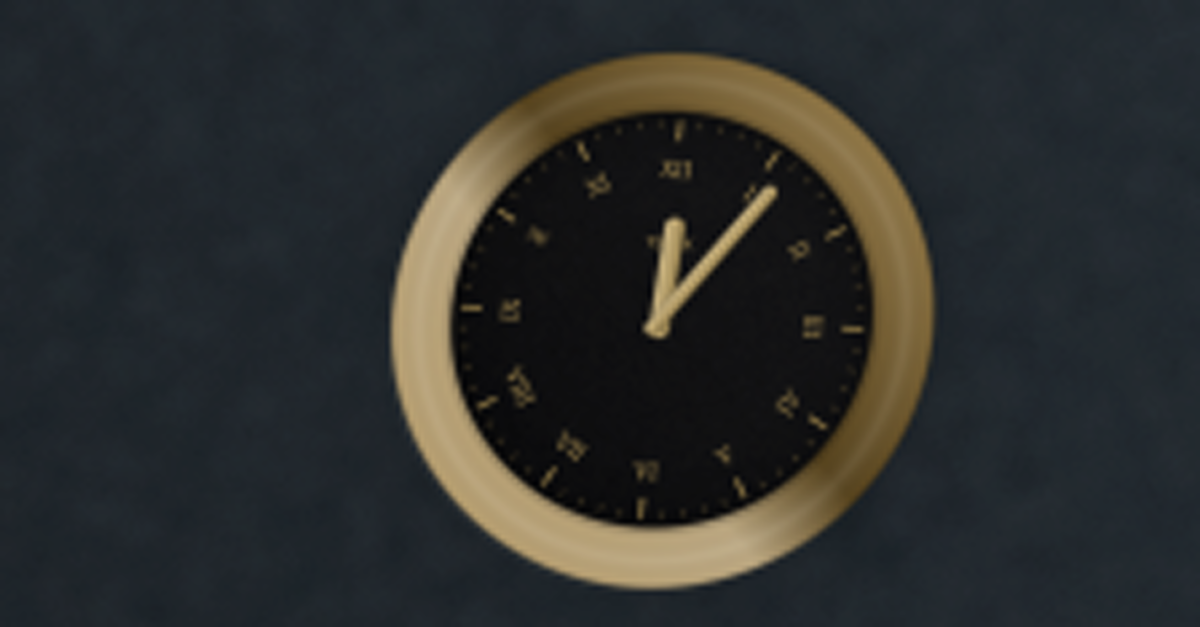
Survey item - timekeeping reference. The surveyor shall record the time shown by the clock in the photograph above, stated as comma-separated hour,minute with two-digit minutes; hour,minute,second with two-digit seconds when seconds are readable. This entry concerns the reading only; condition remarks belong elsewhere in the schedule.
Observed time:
12,06
